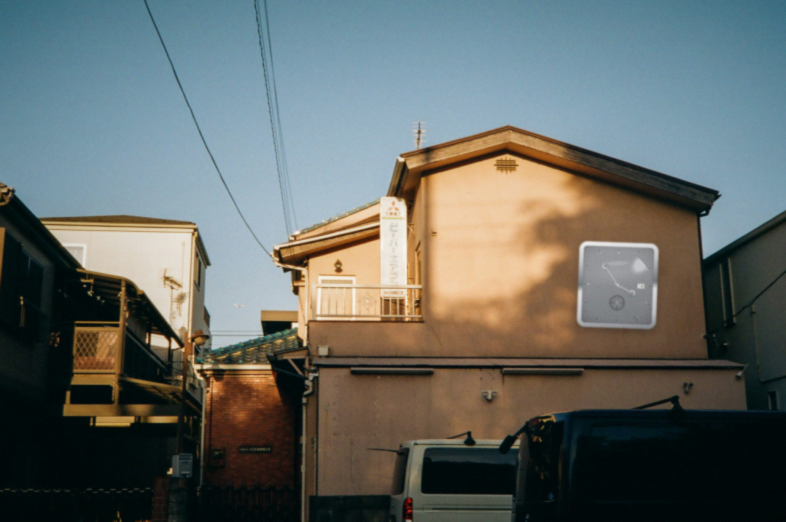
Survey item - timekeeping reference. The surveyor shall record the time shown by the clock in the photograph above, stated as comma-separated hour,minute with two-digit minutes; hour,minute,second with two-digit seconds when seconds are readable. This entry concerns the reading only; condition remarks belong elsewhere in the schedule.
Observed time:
3,54
